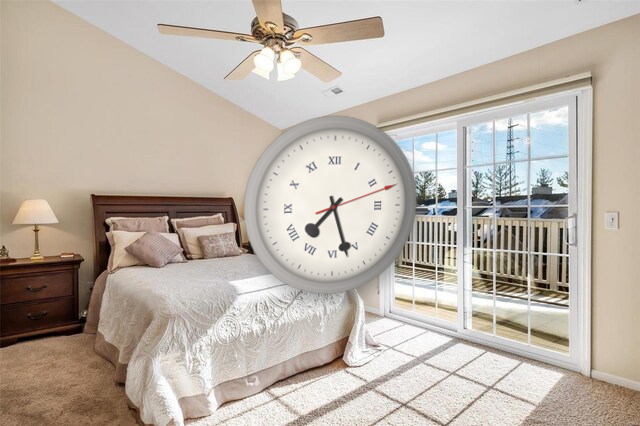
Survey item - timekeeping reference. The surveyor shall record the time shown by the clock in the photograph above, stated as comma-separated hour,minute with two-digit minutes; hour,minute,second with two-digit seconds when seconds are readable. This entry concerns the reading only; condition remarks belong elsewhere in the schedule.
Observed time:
7,27,12
